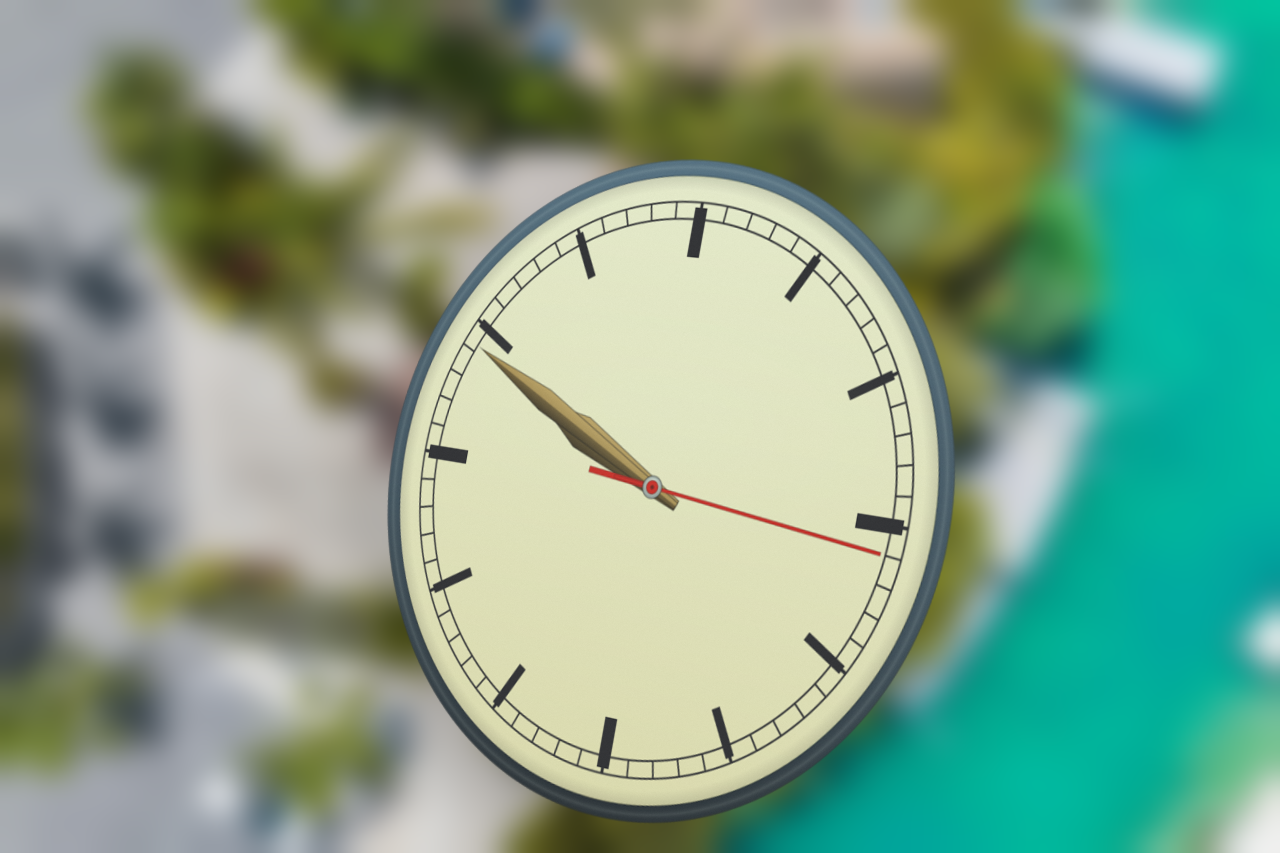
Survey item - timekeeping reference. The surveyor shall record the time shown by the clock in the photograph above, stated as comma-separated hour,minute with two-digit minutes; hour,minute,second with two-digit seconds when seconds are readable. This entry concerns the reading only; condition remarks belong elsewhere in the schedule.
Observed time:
9,49,16
